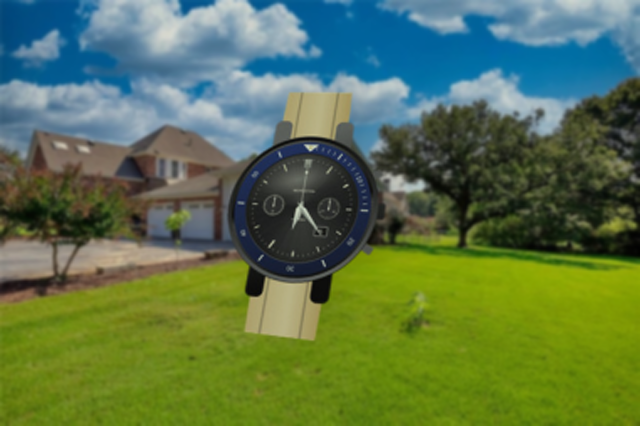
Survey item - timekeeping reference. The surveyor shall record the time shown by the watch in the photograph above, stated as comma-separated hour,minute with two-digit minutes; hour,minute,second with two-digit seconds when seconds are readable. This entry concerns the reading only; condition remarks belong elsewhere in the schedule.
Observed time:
6,23
